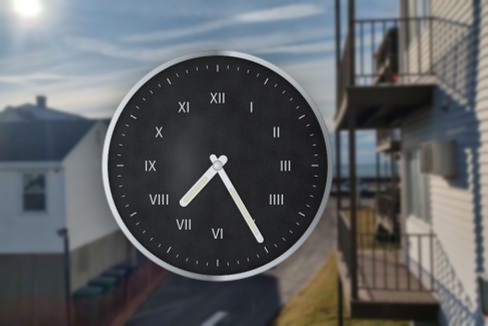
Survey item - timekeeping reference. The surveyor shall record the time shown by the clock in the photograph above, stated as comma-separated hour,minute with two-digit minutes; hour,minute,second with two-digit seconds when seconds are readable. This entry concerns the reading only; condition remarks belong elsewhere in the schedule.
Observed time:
7,25
